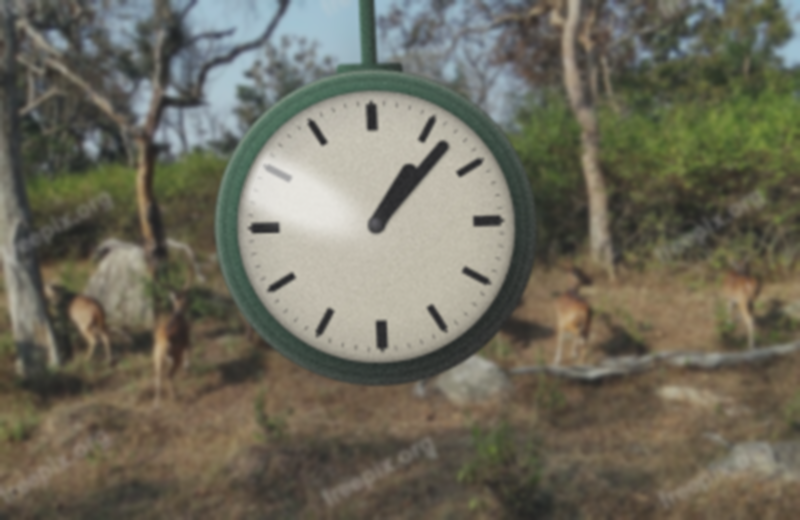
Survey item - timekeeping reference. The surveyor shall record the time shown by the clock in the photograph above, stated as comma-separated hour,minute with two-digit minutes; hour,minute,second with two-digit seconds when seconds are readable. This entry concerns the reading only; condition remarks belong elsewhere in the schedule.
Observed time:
1,07
